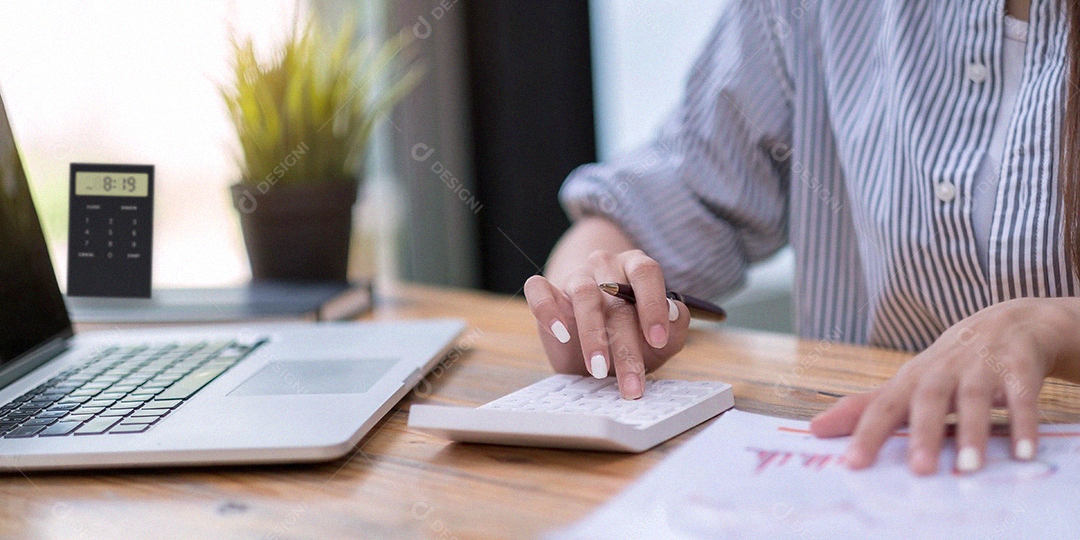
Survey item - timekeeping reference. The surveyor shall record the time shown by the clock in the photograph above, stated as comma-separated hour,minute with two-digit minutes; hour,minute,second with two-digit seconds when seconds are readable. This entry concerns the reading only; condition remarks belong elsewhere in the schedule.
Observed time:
8,19
